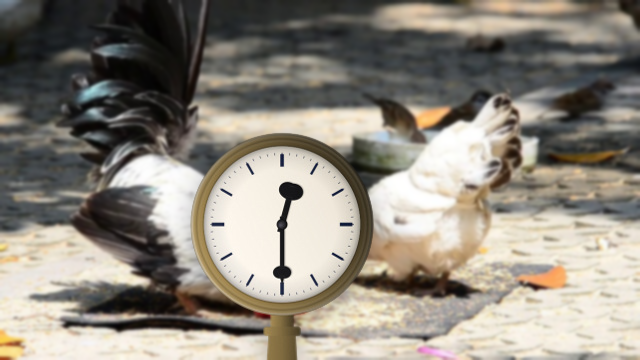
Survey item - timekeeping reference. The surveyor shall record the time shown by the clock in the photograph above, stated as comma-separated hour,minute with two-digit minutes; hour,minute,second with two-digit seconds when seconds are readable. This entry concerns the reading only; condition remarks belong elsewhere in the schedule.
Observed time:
12,30
